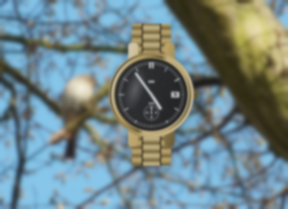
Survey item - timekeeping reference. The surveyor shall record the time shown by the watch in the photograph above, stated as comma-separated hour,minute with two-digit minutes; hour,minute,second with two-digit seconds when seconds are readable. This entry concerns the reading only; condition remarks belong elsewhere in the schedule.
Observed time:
4,54
